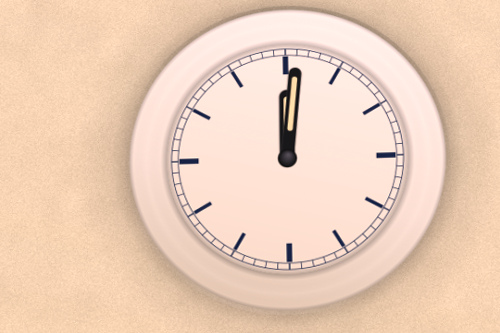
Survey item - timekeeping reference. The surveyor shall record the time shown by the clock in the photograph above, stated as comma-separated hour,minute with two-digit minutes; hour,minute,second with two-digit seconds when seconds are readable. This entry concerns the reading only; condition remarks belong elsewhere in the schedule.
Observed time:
12,01
